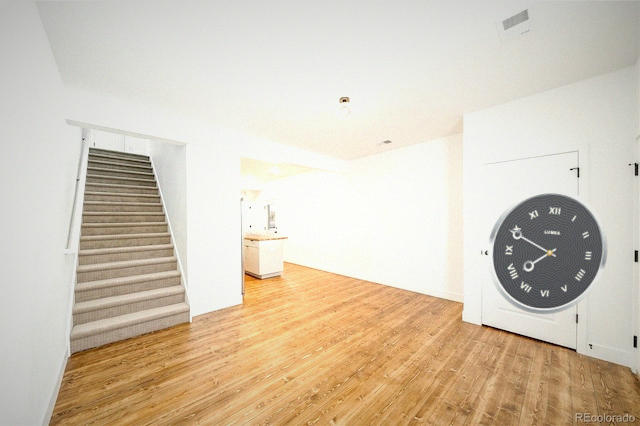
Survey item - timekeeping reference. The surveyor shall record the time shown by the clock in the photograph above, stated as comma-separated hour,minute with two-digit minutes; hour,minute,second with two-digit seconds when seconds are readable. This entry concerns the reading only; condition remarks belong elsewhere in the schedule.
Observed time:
7,49
